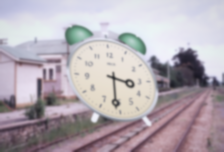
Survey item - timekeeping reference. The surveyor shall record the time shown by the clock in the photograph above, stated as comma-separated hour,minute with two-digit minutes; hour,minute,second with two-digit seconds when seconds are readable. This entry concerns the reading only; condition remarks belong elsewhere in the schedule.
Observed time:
3,31
